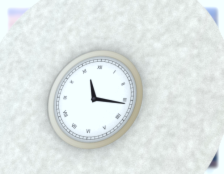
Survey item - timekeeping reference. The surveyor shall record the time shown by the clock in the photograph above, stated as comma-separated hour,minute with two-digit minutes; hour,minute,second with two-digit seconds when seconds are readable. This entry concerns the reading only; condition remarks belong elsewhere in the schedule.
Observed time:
11,16
